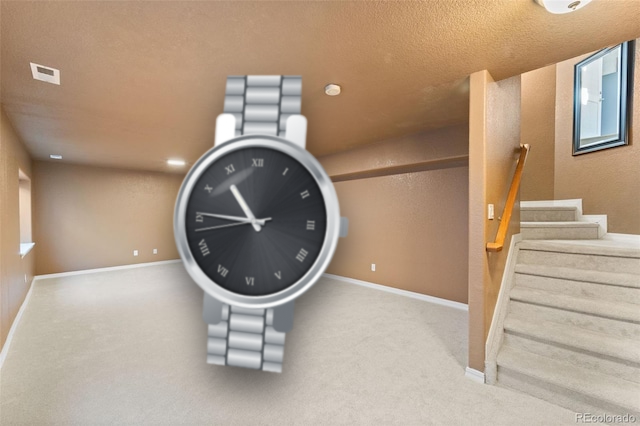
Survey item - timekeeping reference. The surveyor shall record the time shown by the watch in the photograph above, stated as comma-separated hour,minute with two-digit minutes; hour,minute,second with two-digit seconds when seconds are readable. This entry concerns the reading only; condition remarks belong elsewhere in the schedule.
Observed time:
10,45,43
